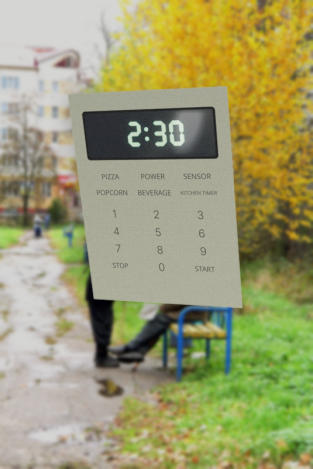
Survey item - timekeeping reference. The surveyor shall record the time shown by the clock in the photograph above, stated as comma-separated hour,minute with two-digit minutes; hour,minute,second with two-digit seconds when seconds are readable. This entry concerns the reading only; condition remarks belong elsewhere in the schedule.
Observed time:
2,30
